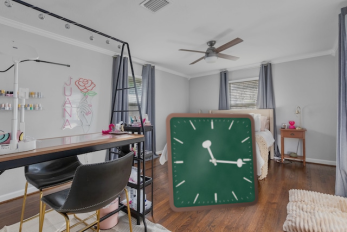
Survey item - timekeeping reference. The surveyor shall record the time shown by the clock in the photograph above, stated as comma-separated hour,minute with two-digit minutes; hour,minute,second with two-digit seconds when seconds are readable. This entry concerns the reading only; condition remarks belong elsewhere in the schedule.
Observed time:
11,16
